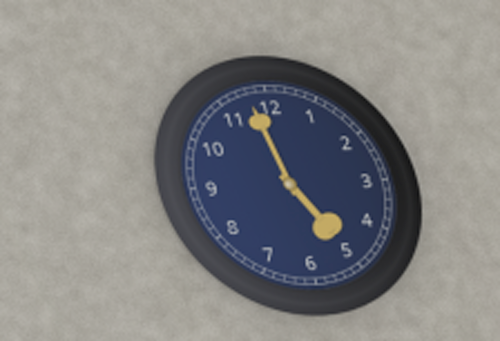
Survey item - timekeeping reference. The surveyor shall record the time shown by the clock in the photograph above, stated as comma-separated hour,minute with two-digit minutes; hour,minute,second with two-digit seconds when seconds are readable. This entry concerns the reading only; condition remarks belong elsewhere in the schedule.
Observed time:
4,58
